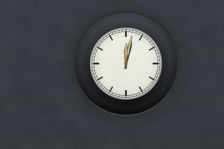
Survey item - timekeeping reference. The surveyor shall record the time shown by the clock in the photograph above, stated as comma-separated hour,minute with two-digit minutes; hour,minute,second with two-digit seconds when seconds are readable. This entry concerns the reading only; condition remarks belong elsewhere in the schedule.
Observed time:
12,02
